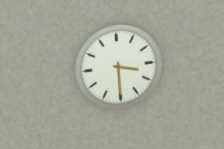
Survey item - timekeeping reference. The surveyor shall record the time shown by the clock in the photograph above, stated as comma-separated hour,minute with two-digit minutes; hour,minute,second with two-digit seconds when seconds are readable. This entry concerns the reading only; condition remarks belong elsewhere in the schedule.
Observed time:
3,30
